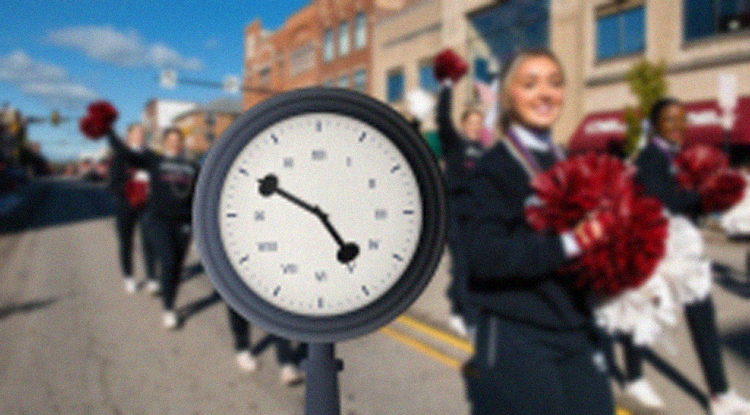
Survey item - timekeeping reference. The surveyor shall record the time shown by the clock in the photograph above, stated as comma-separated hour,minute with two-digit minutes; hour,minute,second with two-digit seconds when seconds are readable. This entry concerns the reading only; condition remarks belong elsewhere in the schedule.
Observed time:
4,50
